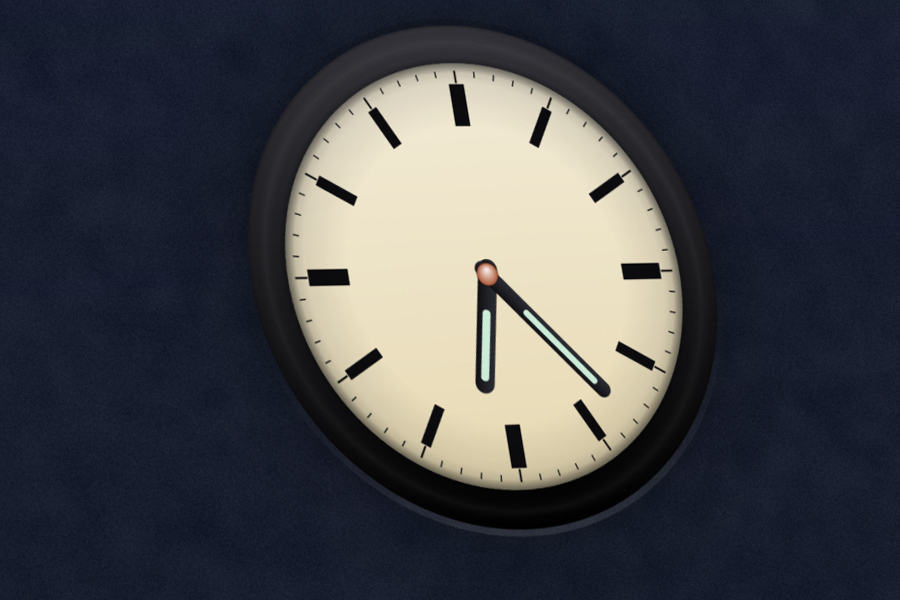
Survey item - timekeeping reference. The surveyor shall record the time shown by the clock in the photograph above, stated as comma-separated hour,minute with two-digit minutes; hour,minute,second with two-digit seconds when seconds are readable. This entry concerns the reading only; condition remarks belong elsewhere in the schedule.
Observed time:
6,23
